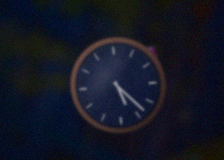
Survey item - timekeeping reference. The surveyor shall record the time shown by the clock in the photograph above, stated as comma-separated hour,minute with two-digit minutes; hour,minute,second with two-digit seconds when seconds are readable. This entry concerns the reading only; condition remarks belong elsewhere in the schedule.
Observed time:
5,23
